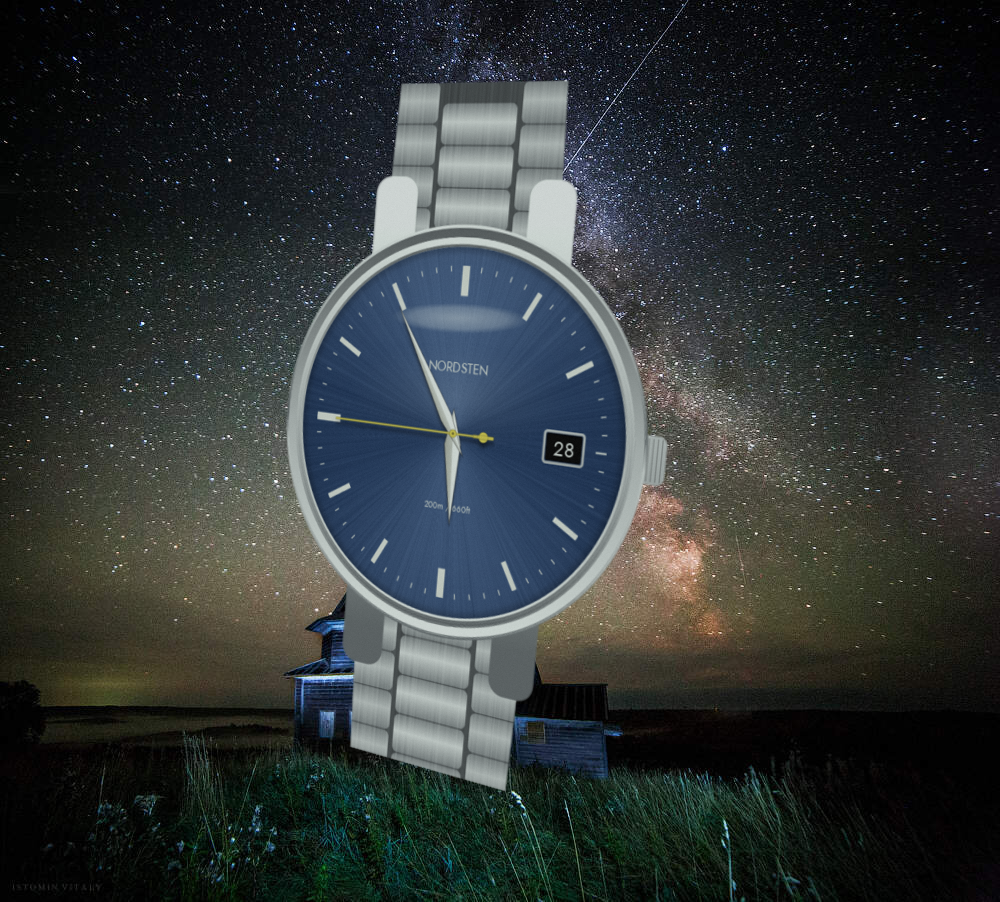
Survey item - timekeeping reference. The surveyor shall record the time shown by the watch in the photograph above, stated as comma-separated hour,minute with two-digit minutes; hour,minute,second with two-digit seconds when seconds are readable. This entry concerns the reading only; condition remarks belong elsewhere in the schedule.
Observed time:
5,54,45
